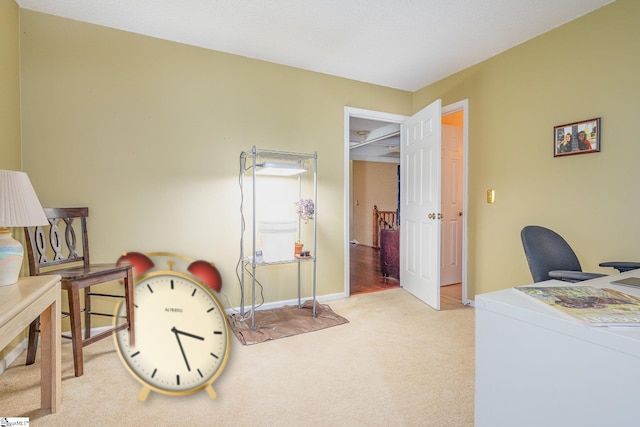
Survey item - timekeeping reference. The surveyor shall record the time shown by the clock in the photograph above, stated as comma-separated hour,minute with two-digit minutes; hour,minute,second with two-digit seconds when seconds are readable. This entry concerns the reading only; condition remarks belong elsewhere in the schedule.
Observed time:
3,27
